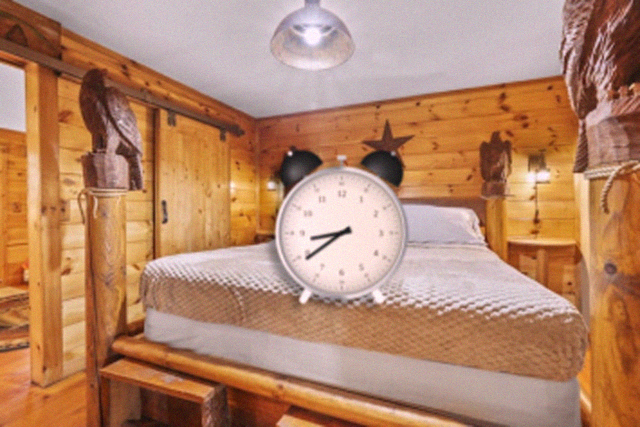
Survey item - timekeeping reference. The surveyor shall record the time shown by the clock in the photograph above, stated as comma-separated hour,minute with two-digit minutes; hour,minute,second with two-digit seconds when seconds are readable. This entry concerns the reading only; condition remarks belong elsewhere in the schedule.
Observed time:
8,39
